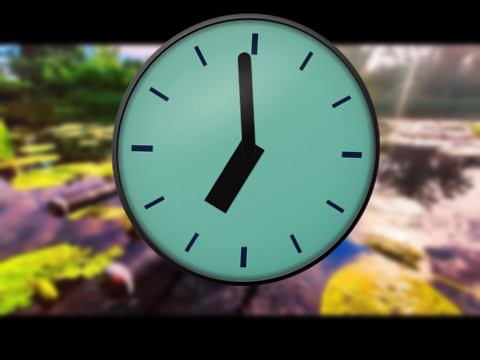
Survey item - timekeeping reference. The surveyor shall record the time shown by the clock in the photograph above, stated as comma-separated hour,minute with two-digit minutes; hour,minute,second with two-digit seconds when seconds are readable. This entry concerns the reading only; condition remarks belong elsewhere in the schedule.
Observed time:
6,59
